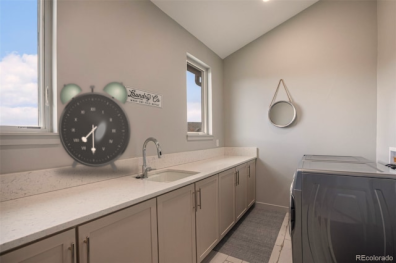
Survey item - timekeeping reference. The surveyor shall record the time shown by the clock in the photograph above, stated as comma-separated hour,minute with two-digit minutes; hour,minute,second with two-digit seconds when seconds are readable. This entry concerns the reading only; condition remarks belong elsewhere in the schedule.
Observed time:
7,30
